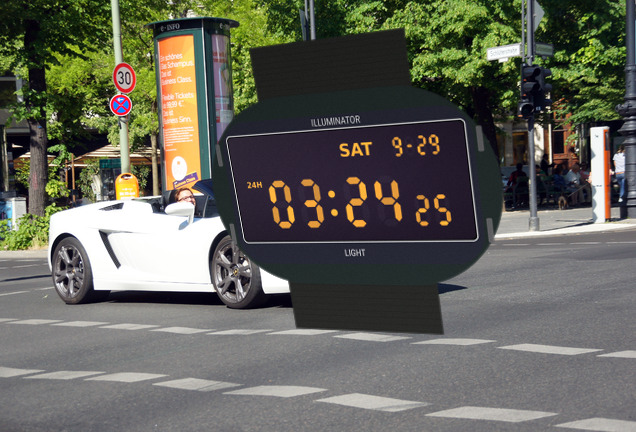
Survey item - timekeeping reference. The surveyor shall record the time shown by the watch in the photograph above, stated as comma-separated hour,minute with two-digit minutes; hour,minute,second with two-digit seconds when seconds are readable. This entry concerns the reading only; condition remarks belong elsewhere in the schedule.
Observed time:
3,24,25
